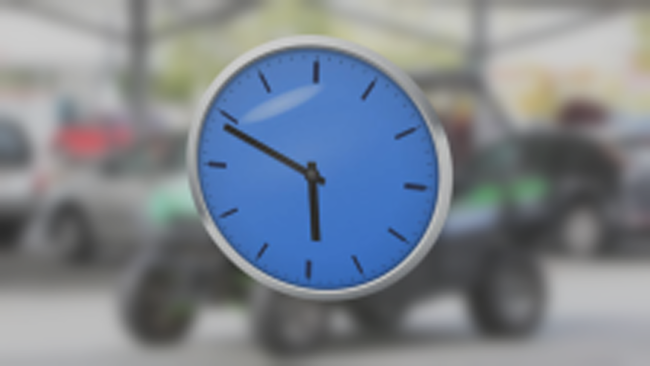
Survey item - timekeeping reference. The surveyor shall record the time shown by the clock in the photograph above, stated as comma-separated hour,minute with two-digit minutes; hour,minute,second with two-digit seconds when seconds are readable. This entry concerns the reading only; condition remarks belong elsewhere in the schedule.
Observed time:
5,49
